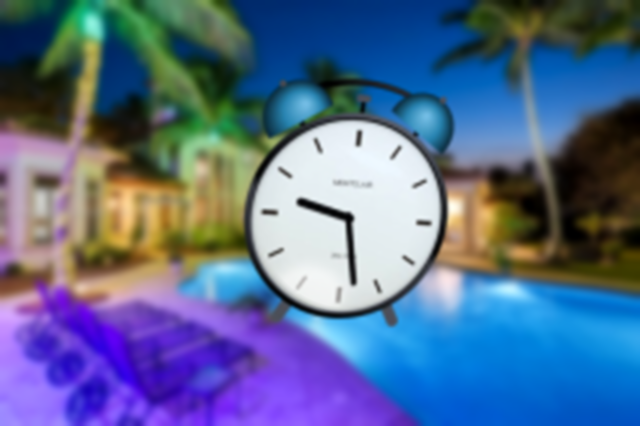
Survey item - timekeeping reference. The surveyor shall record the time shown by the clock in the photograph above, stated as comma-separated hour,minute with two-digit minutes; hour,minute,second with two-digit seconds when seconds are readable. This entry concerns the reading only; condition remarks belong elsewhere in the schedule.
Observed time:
9,28
